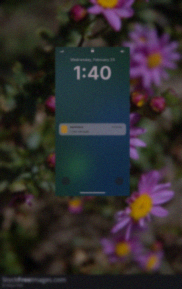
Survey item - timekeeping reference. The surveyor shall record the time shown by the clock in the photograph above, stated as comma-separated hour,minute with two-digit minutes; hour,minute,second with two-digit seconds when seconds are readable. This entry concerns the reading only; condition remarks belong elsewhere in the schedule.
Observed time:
1,40
